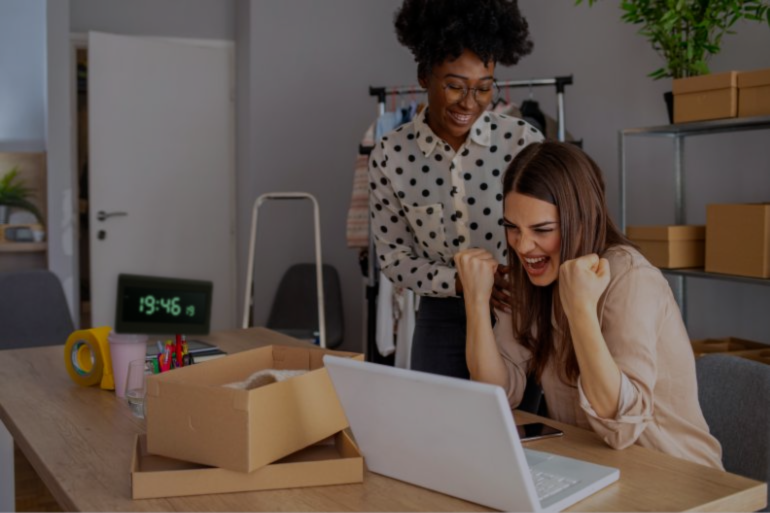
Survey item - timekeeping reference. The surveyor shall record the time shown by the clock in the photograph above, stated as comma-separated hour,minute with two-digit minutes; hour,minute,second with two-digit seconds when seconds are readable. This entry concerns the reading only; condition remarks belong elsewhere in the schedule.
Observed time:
19,46
